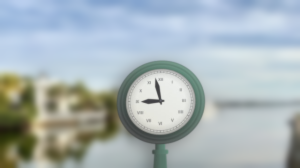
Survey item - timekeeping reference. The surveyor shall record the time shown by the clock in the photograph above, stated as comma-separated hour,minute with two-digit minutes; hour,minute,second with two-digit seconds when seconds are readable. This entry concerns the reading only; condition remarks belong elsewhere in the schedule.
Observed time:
8,58
